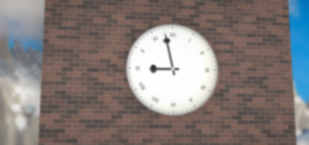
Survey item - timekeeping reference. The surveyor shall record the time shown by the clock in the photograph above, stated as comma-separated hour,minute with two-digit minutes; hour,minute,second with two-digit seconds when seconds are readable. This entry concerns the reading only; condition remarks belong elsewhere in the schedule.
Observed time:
8,58
